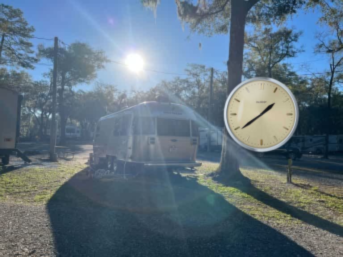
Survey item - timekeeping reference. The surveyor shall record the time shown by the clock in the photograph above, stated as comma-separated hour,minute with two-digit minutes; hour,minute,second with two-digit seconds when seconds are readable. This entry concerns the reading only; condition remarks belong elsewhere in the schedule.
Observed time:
1,39
